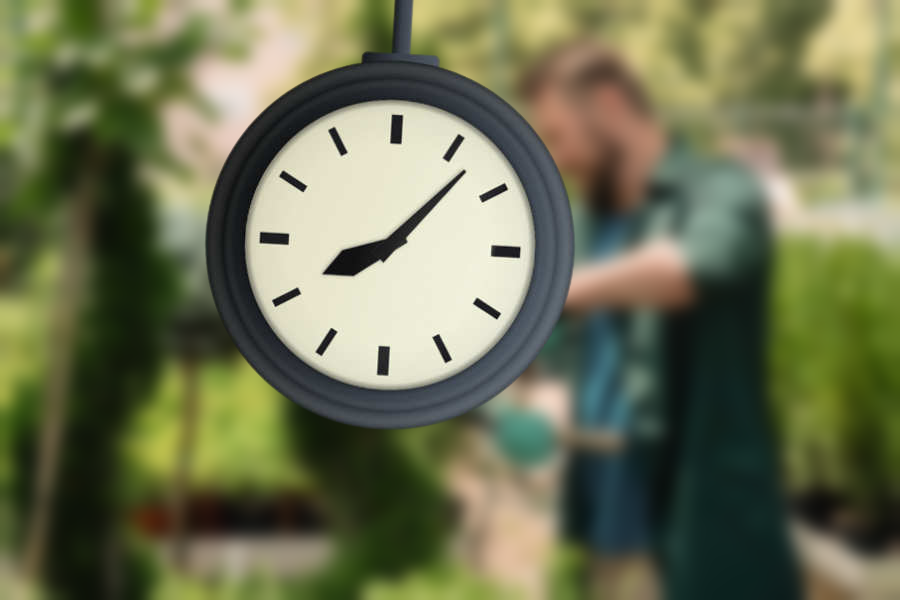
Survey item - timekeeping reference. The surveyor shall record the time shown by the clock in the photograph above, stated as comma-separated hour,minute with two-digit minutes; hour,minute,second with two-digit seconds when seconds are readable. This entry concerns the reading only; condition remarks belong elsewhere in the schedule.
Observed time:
8,07
